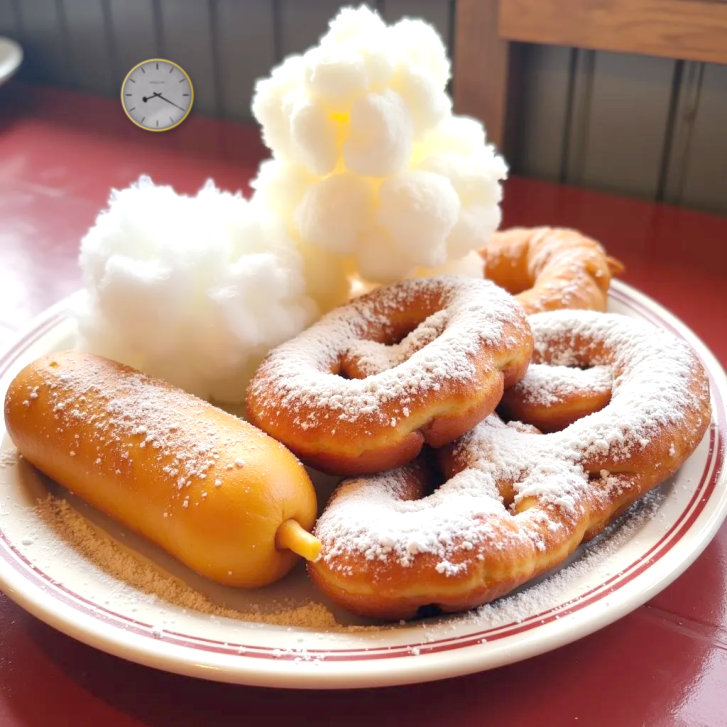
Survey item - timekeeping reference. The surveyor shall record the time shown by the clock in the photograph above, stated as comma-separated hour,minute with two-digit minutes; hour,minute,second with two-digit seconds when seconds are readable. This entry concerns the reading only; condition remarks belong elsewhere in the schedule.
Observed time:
8,20
